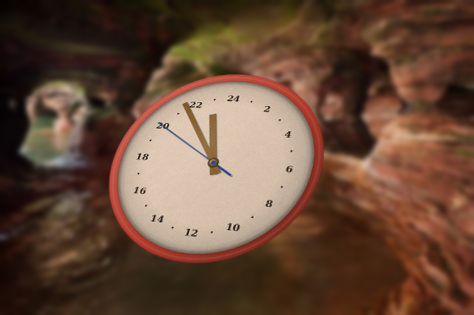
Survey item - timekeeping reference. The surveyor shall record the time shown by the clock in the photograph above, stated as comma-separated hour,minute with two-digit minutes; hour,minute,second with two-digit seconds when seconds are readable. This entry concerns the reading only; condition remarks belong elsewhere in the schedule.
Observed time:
22,53,50
